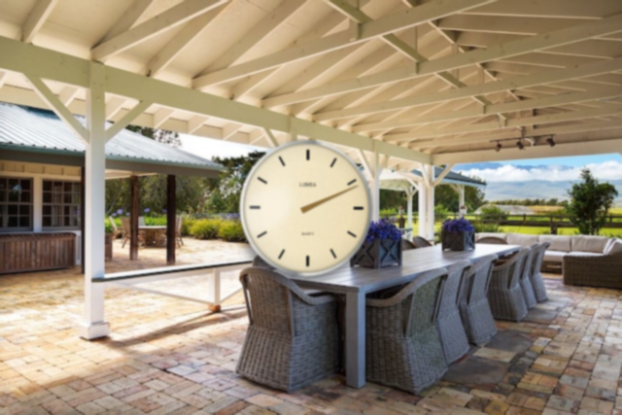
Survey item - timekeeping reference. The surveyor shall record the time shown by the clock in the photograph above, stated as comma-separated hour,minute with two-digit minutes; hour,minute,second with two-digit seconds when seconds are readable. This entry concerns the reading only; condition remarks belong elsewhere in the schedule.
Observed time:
2,11
